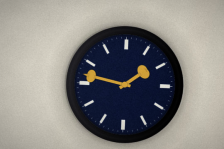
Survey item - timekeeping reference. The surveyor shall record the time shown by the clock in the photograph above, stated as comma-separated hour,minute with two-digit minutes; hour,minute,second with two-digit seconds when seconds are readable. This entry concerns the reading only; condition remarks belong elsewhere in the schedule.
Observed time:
1,47
